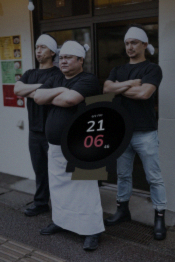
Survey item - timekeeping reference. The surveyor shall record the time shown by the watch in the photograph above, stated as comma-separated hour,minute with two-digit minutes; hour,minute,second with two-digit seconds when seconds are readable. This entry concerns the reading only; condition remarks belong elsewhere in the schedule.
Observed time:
21,06
